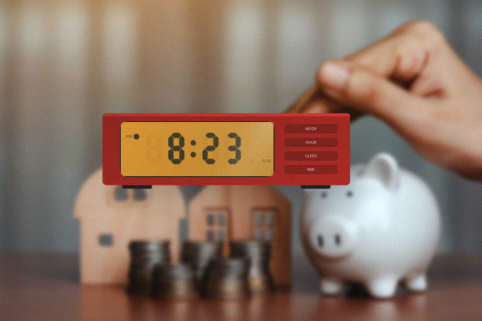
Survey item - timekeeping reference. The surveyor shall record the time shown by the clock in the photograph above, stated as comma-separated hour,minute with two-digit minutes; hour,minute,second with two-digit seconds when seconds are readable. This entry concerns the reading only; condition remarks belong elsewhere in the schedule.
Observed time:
8,23
